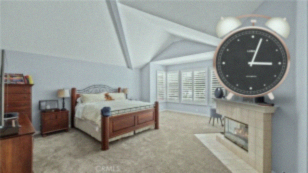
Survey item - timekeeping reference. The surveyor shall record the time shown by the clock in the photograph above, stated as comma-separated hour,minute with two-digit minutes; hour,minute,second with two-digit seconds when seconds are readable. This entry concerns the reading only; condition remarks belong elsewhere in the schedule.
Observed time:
3,03
